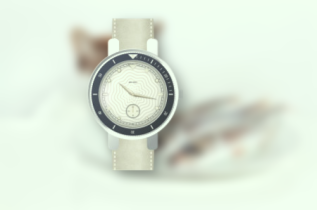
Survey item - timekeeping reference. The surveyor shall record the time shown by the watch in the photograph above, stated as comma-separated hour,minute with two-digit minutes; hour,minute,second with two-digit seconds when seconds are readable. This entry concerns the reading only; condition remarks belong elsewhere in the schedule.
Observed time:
10,17
